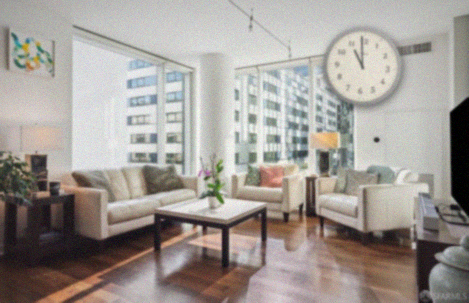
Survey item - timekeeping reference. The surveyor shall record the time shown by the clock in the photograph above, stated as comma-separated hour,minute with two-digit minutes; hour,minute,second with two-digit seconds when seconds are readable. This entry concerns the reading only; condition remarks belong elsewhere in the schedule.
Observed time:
10,59
